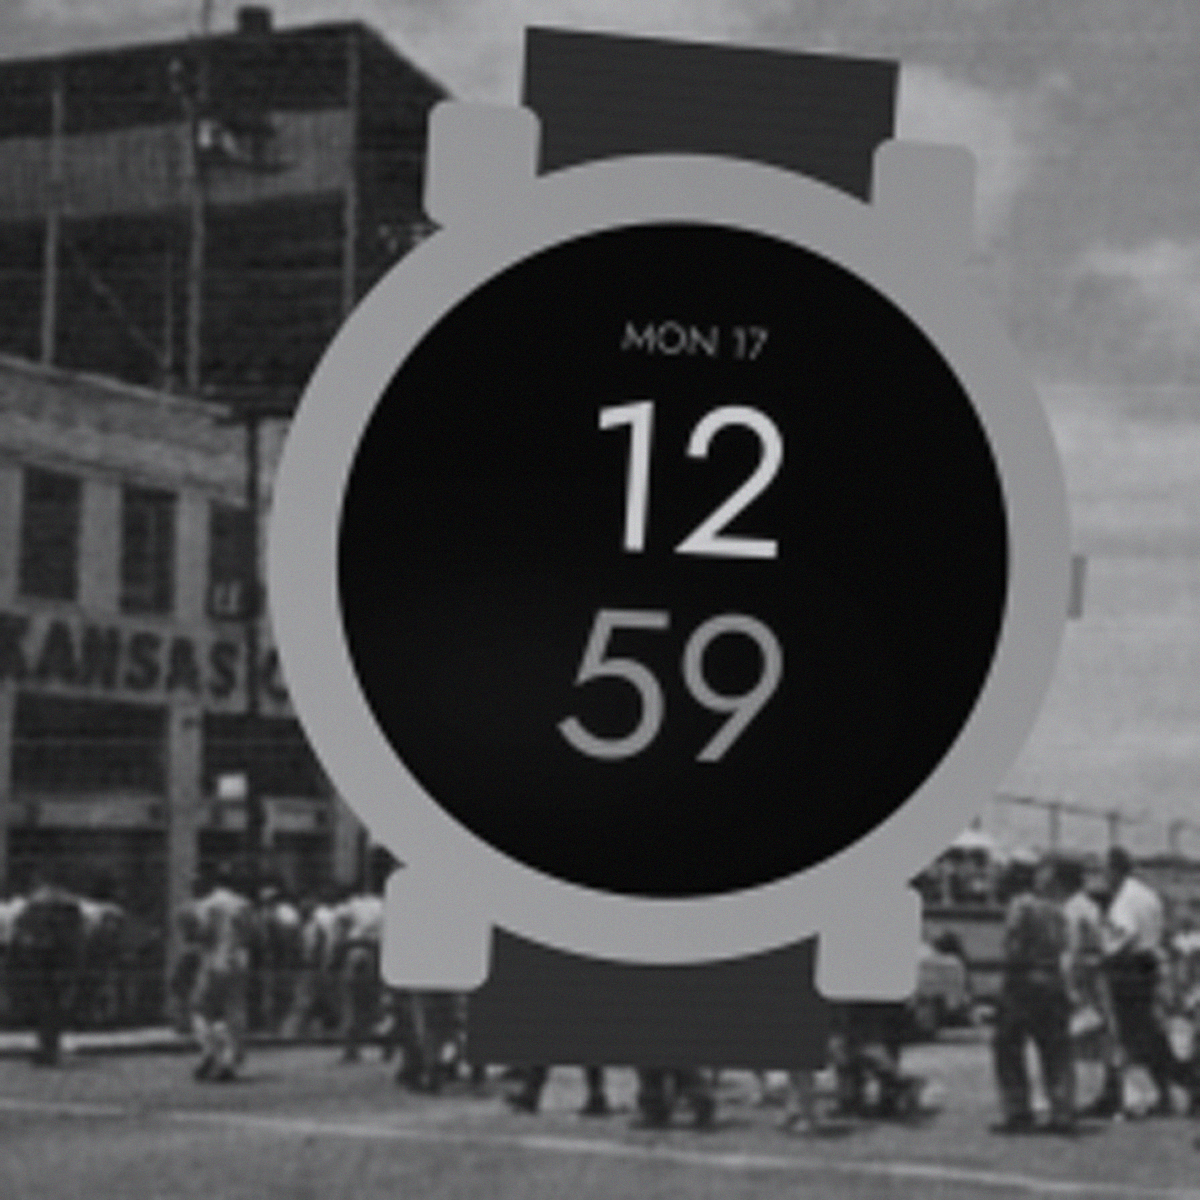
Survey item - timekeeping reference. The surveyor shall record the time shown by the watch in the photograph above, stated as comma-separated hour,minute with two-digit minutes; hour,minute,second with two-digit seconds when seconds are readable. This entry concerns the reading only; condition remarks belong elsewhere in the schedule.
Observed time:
12,59
